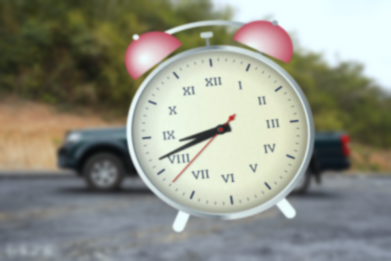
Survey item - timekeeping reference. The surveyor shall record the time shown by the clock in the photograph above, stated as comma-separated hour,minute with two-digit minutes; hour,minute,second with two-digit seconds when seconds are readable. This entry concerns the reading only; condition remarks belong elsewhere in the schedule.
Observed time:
8,41,38
